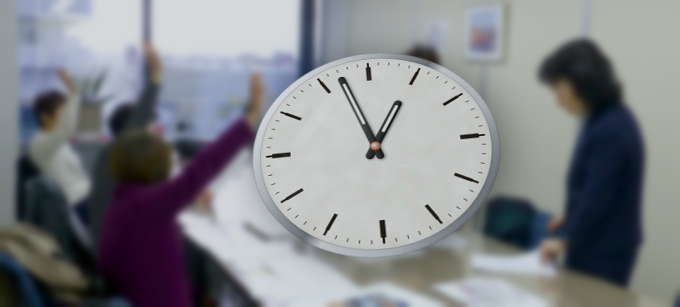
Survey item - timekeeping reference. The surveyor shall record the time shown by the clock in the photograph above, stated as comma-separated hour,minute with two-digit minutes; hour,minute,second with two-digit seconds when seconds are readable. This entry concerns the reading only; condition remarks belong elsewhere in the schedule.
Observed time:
12,57
